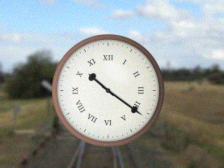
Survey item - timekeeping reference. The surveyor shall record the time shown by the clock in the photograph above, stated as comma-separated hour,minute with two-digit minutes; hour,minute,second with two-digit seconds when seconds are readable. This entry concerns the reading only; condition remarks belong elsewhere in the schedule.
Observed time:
10,21
